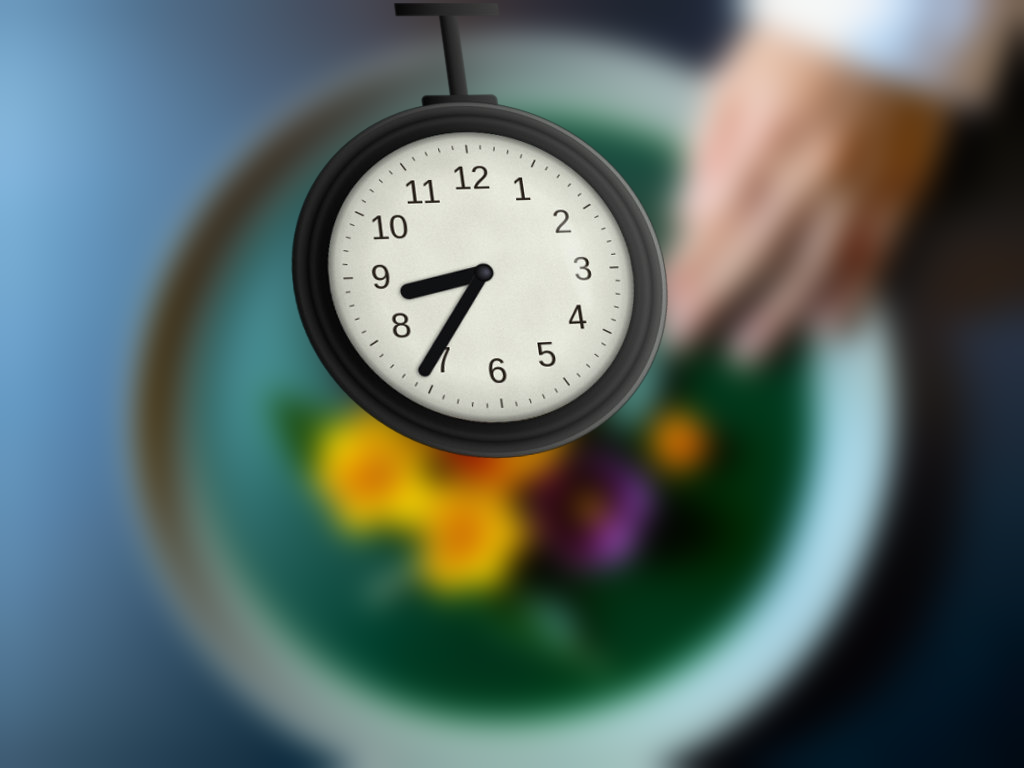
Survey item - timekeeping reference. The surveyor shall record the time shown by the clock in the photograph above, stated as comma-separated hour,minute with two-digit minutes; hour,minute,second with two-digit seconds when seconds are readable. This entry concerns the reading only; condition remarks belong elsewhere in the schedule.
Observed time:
8,36
